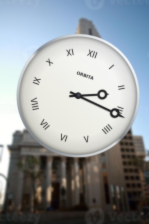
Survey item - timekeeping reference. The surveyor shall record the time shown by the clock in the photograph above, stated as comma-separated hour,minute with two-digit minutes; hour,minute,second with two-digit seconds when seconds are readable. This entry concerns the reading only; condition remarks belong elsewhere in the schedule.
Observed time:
2,16
